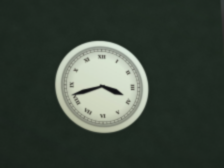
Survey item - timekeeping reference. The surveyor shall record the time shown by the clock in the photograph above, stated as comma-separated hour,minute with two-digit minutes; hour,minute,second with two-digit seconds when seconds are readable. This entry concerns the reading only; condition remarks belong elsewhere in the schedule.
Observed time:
3,42
